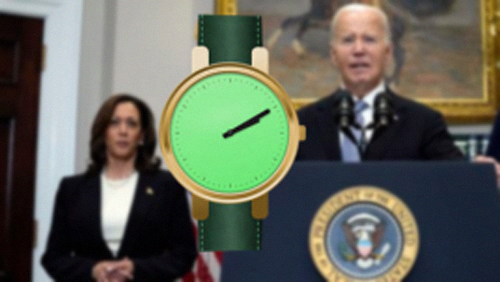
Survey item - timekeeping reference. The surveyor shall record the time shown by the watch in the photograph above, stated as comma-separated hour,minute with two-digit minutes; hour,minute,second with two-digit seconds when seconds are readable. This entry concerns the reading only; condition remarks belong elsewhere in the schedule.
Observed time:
2,10
